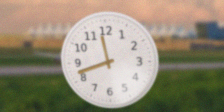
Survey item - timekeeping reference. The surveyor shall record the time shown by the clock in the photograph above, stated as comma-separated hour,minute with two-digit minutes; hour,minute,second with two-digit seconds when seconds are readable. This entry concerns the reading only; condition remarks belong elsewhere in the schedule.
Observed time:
11,42
